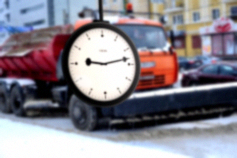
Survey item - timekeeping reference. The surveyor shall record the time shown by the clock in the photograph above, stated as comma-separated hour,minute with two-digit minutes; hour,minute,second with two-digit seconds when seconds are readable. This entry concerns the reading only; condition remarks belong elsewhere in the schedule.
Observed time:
9,13
